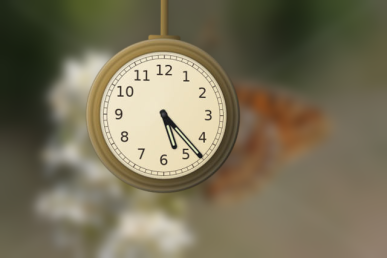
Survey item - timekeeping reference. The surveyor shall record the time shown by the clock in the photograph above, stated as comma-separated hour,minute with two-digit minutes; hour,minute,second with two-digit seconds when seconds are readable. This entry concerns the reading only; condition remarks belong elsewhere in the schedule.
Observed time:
5,23
